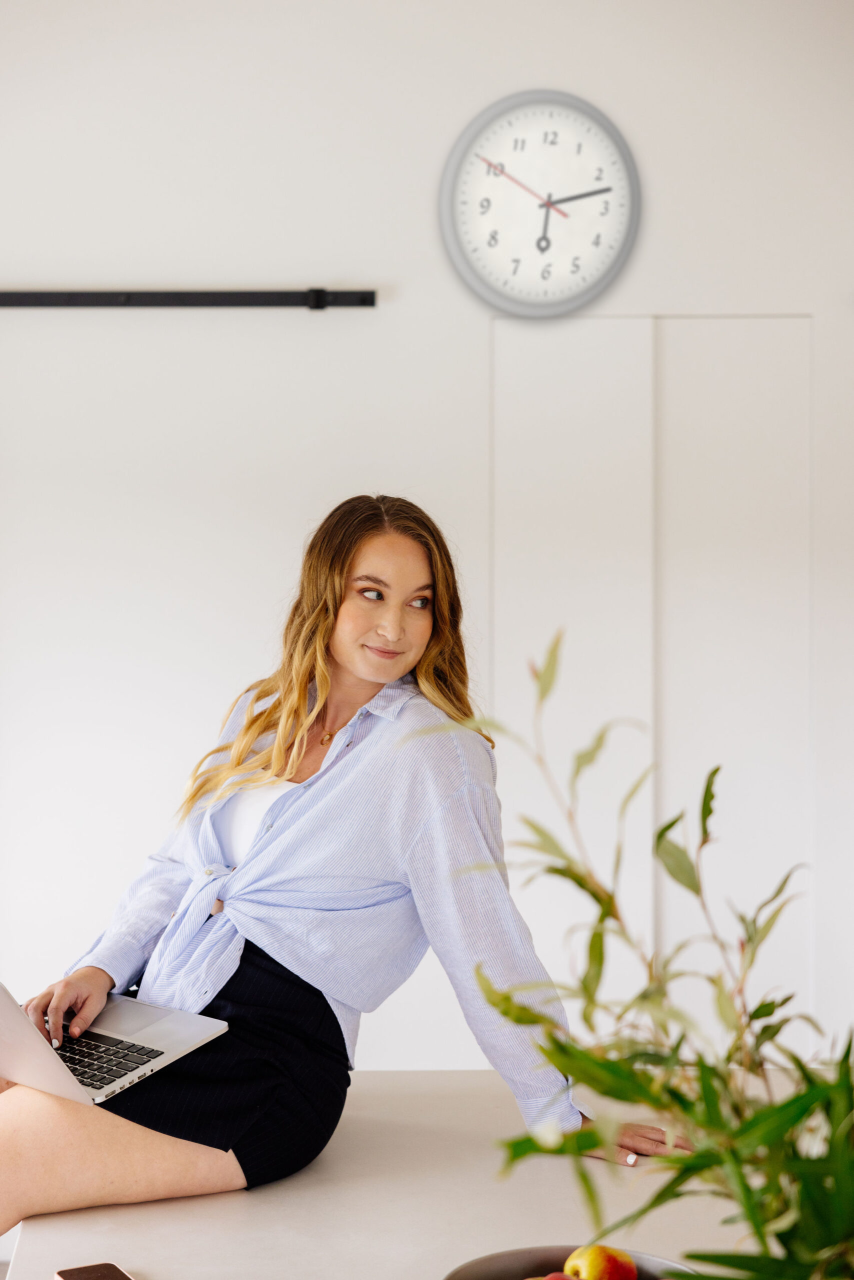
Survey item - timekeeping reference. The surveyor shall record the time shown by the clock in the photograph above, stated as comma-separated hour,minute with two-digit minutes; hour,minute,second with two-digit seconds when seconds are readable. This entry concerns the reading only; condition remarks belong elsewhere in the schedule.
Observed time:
6,12,50
